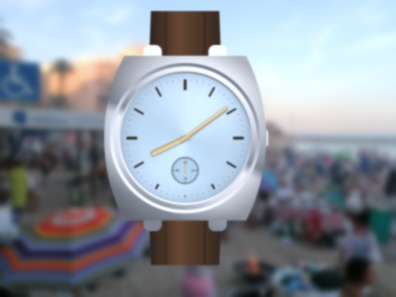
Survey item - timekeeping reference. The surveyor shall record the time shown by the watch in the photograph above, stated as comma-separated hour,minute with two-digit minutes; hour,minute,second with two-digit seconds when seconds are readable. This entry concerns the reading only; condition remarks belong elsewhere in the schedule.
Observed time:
8,09
